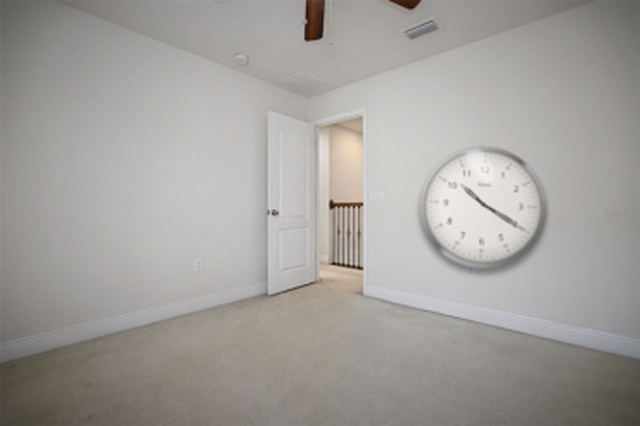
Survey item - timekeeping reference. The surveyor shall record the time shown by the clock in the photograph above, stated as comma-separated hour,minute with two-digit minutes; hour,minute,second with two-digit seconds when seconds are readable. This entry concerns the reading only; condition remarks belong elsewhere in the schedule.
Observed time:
10,20
